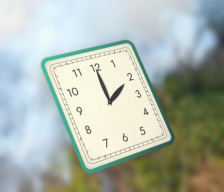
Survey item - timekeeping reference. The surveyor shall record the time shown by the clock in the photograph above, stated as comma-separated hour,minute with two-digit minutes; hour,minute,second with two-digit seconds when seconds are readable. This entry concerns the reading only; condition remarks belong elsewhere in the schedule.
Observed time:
2,00
